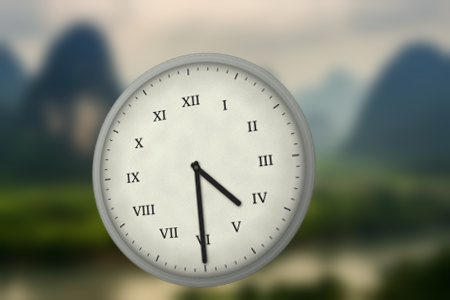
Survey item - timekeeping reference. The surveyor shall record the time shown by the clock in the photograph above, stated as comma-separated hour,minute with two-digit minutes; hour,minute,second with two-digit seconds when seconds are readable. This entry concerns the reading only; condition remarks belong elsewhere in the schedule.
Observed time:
4,30
